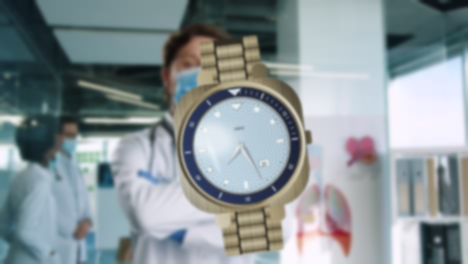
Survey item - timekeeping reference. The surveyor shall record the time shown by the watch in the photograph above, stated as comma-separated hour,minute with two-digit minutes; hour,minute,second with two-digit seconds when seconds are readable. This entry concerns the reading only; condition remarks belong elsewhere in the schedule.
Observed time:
7,26
